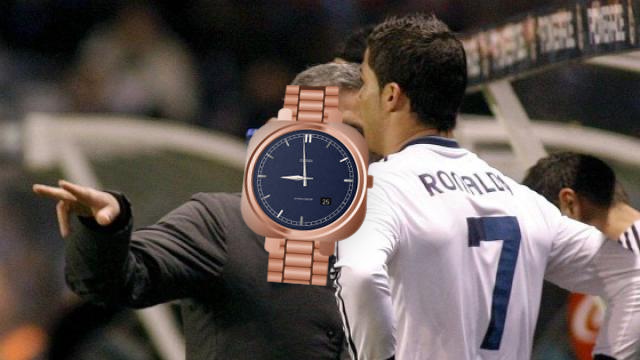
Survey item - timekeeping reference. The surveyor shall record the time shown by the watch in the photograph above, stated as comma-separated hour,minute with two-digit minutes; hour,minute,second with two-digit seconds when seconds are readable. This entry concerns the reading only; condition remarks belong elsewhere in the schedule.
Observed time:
8,59
